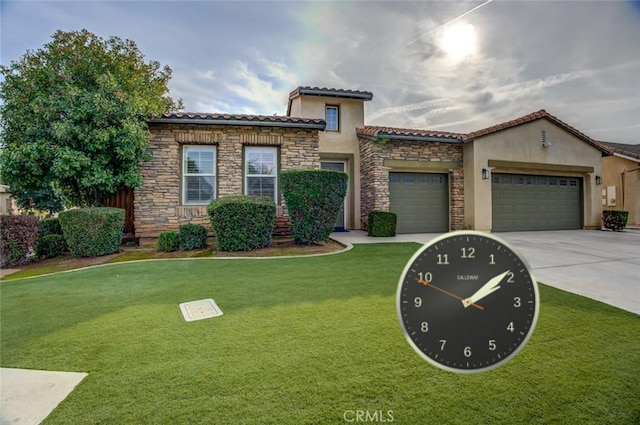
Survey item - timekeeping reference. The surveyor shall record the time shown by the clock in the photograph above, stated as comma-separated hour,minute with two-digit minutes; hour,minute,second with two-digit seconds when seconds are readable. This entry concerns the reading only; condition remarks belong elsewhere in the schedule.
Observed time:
2,08,49
